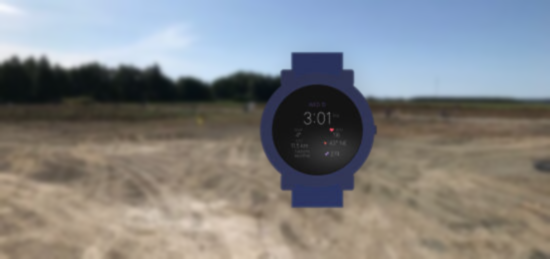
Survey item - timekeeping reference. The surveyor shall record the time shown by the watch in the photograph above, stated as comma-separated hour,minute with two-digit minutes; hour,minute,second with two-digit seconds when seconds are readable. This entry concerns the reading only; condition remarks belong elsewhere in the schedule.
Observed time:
3,01
